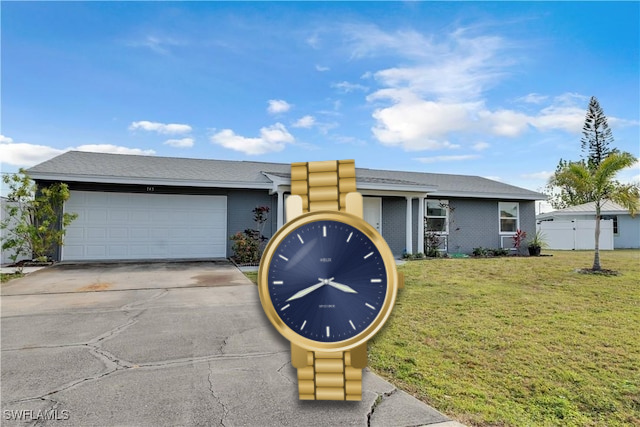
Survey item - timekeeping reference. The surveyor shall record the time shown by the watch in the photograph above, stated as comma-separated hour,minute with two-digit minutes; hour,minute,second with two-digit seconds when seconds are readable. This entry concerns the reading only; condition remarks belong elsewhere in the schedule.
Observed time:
3,41
